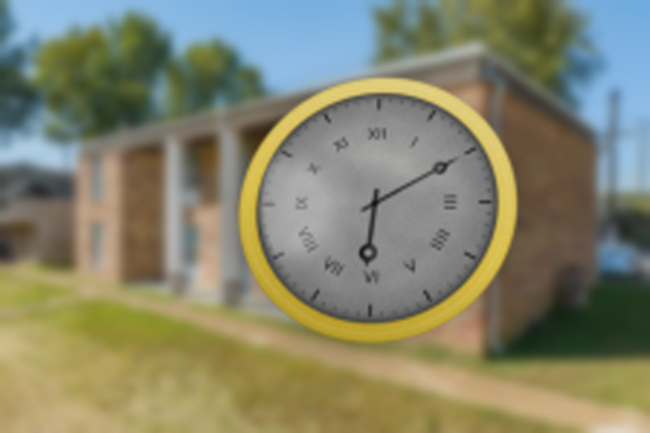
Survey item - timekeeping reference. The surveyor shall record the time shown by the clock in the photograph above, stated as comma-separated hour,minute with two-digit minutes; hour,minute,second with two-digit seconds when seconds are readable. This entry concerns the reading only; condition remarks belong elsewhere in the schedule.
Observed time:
6,10
